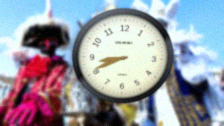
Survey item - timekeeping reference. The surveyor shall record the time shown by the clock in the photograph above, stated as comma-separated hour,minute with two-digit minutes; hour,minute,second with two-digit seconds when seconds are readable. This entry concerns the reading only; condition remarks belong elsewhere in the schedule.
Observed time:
8,41
